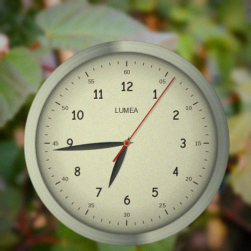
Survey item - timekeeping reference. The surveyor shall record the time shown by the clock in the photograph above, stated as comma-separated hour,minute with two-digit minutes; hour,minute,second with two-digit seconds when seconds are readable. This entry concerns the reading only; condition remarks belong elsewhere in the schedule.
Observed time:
6,44,06
